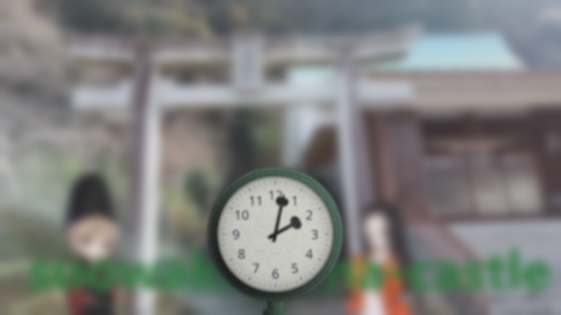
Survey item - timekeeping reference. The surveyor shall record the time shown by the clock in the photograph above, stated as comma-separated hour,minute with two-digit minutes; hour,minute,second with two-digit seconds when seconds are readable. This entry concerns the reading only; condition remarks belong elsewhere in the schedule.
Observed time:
2,02
